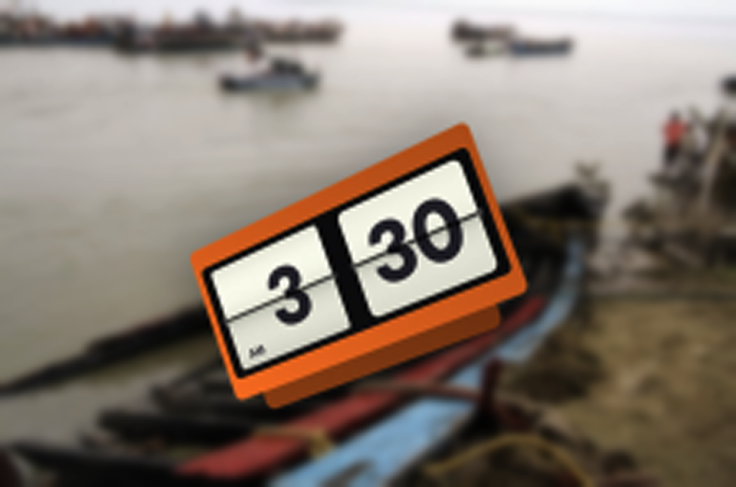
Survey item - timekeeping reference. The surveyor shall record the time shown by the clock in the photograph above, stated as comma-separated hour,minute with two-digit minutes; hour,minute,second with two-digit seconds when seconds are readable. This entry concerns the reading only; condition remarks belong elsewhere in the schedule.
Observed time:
3,30
